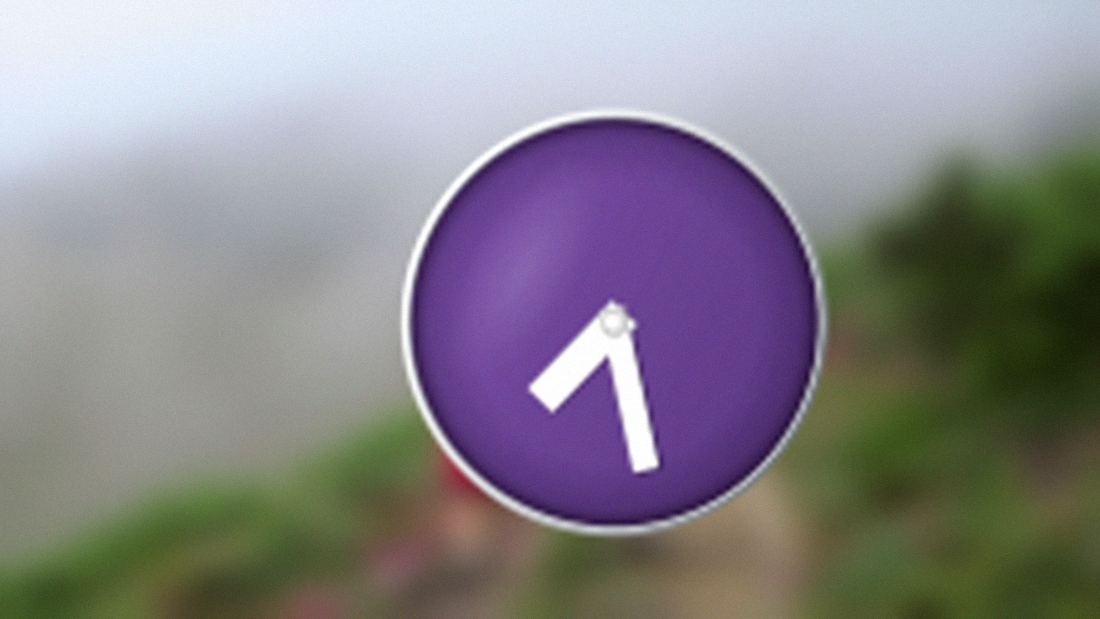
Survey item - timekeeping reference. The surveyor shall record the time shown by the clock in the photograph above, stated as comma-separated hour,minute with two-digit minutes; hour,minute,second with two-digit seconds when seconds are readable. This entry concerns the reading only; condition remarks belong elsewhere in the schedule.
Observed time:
7,28
